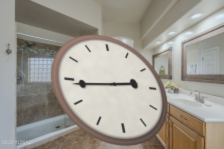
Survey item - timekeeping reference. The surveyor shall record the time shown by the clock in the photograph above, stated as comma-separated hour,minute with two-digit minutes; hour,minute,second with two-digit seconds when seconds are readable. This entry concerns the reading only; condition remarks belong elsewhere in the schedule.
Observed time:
2,44
